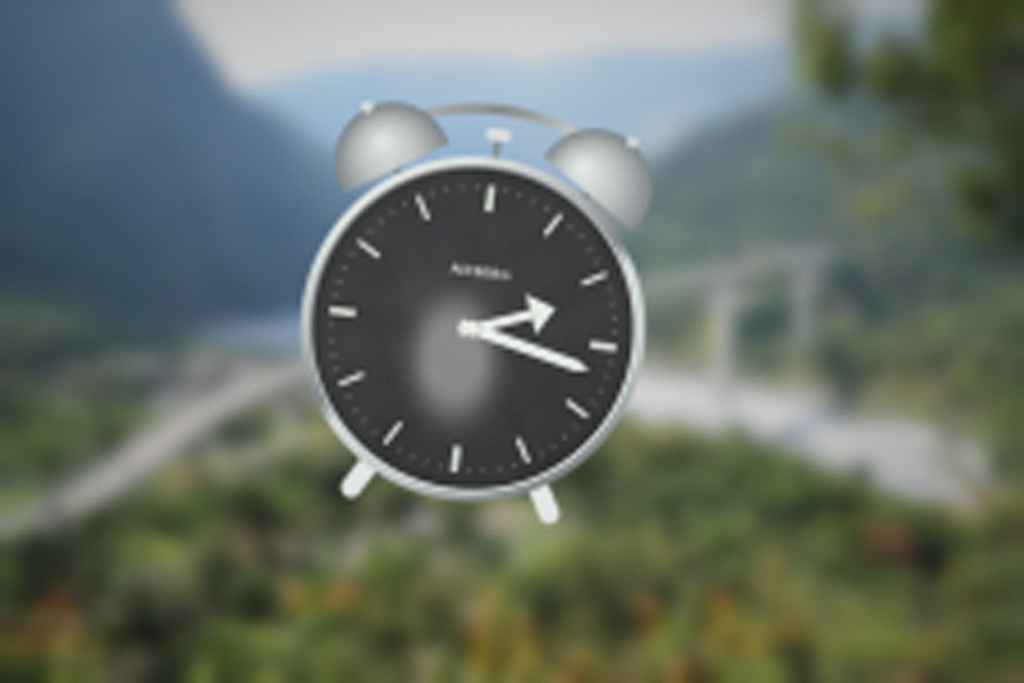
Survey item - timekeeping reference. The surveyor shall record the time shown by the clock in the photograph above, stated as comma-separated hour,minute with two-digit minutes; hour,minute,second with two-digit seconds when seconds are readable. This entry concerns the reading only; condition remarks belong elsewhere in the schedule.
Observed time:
2,17
